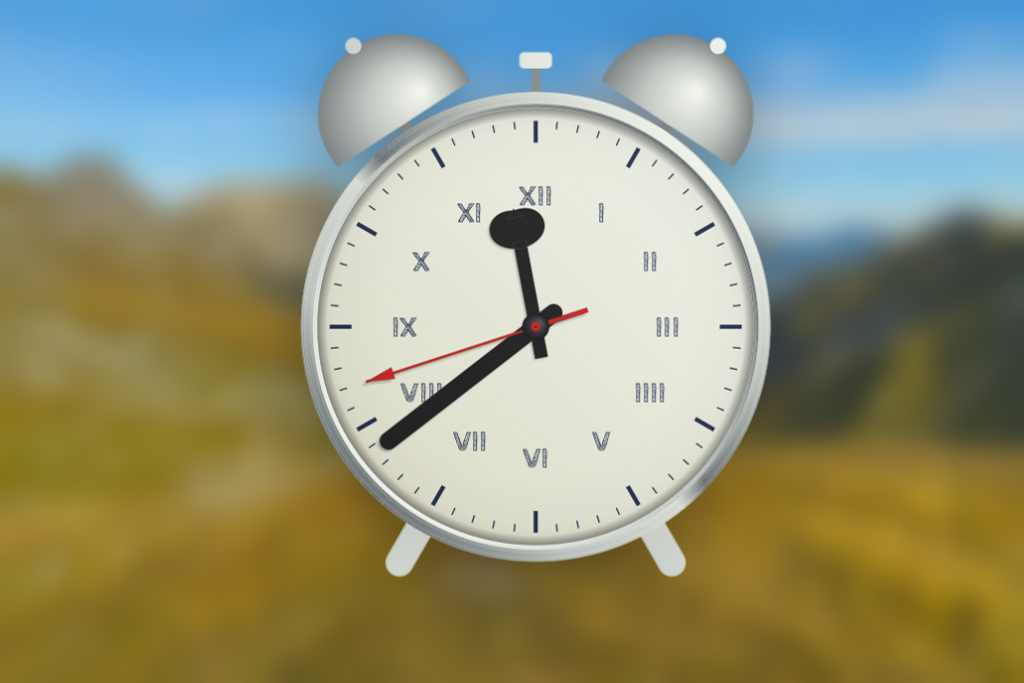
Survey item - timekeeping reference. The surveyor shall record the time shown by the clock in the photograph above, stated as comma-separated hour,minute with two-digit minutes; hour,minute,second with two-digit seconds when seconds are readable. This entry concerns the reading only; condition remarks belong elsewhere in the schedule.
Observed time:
11,38,42
